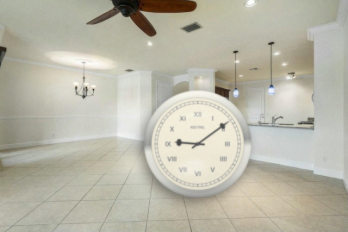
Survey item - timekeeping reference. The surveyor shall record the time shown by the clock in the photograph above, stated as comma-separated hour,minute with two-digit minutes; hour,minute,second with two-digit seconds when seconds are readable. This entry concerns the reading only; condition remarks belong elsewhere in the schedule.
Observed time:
9,09
